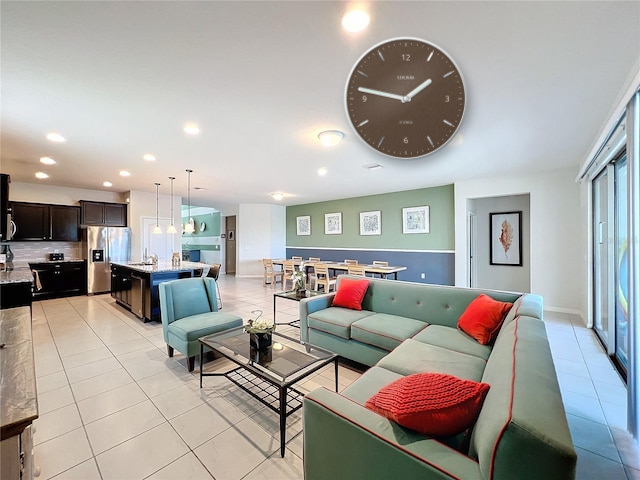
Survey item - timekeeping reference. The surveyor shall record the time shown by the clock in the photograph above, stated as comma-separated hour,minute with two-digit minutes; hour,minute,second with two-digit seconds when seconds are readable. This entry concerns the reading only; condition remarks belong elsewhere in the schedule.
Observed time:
1,47
